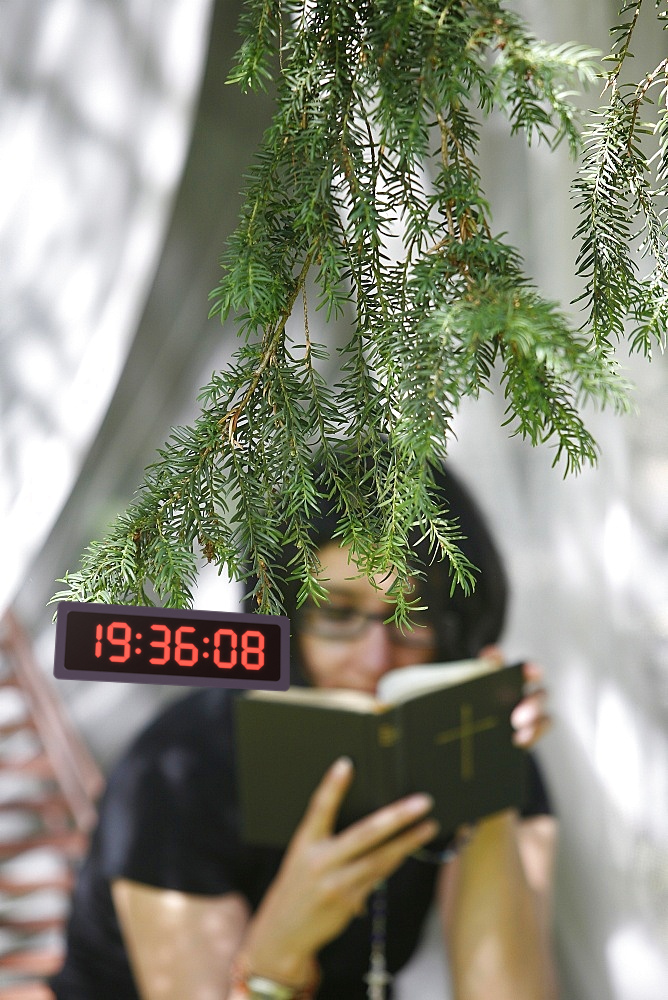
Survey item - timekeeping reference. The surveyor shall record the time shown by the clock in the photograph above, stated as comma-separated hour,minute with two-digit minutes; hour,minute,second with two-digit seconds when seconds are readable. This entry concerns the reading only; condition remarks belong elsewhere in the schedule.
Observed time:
19,36,08
